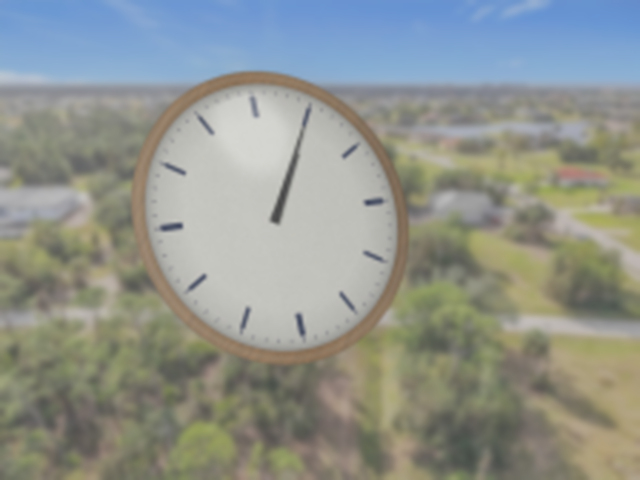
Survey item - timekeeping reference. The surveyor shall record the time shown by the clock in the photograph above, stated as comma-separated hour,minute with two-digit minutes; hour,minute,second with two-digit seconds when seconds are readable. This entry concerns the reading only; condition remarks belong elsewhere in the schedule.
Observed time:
1,05
